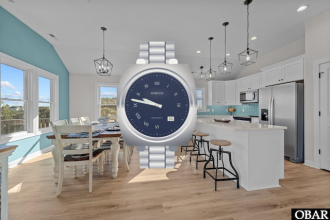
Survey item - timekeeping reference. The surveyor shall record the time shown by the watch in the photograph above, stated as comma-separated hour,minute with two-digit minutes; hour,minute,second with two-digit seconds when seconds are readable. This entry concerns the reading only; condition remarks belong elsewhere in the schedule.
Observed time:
9,47
